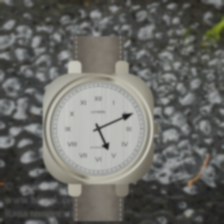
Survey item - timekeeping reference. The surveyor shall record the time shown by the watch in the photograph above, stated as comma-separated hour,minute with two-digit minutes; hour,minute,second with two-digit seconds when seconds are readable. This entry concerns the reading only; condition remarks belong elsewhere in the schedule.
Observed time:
5,11
